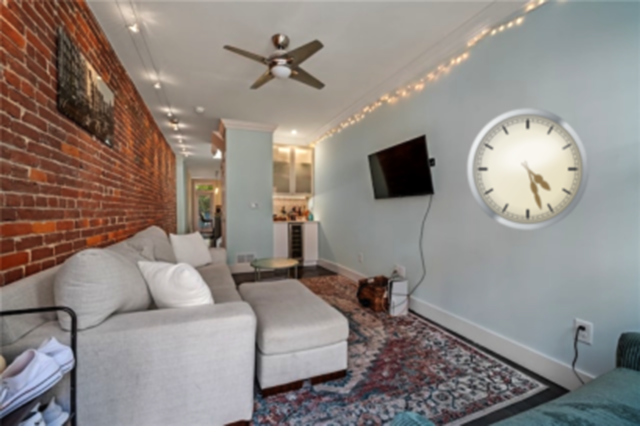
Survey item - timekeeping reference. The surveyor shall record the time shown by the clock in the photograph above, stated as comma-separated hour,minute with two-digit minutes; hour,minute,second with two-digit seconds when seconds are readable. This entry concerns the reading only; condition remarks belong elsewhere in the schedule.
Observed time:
4,27
